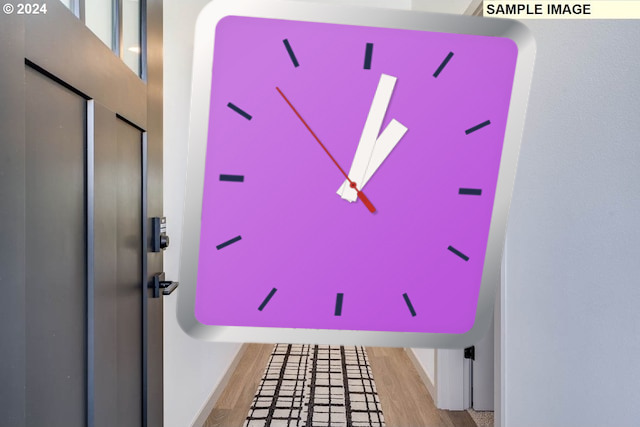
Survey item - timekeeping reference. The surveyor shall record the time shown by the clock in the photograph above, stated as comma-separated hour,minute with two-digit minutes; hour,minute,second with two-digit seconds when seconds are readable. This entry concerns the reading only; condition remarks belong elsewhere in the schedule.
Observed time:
1,01,53
